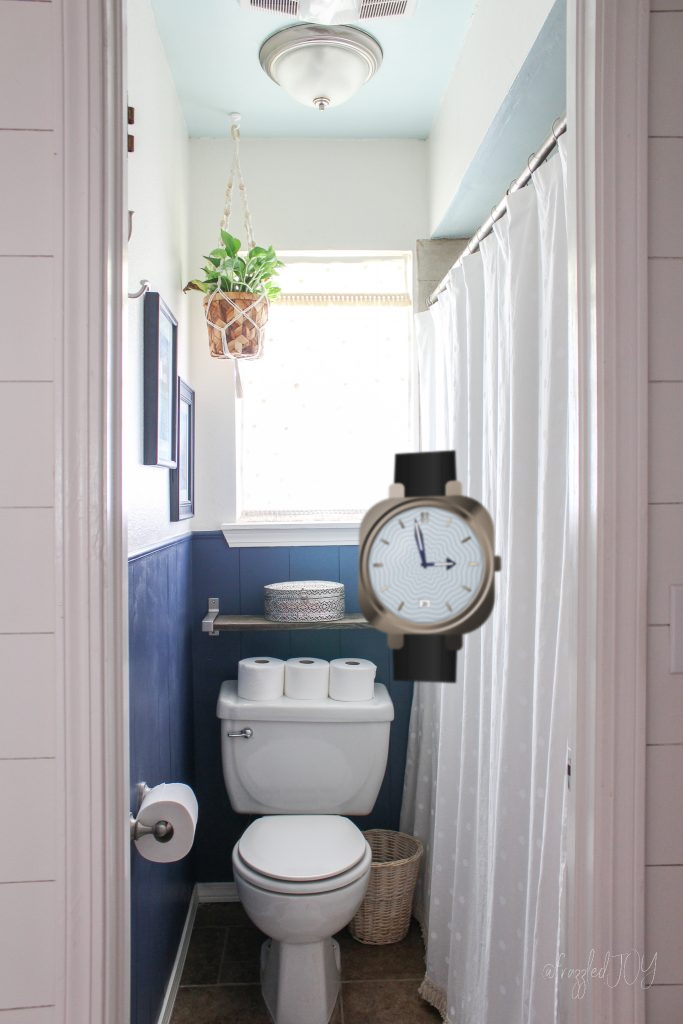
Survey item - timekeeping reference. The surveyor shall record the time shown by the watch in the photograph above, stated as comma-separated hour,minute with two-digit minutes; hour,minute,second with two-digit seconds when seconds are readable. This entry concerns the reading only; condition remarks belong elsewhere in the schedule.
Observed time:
2,58
